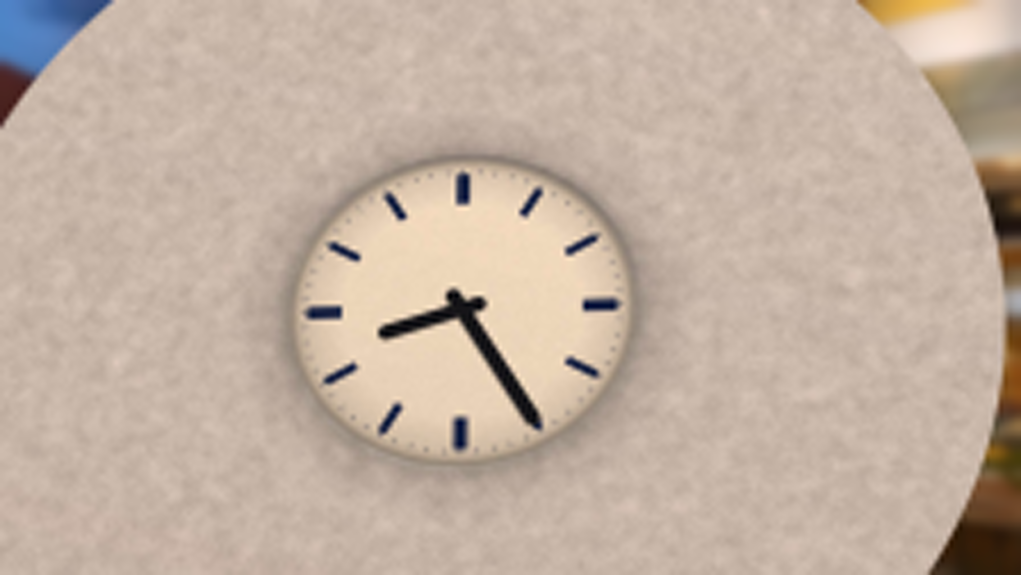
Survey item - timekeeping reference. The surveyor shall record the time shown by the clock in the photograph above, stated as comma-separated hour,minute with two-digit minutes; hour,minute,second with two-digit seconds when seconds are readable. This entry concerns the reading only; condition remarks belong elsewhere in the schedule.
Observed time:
8,25
